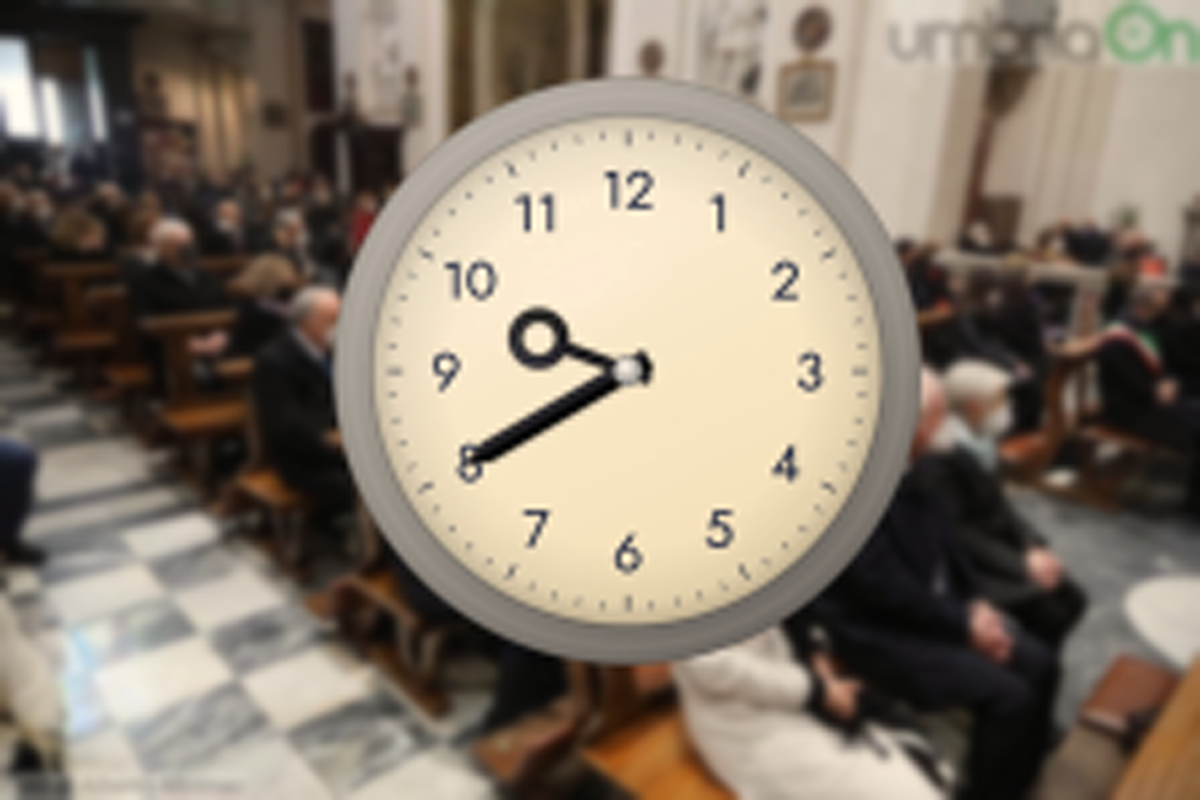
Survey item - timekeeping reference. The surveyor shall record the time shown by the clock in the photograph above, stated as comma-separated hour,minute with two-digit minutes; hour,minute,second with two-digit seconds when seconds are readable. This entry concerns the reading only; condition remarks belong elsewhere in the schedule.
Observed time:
9,40
